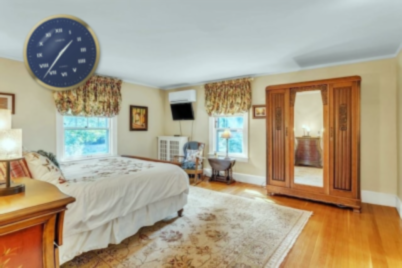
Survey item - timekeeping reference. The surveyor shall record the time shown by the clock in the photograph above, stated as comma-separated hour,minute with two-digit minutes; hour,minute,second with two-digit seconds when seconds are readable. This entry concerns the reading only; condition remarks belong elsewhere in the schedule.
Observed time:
1,37
